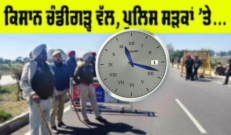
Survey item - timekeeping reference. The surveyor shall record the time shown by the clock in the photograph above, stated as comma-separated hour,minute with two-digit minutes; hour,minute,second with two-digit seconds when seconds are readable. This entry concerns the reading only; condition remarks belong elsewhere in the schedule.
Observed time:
11,18
